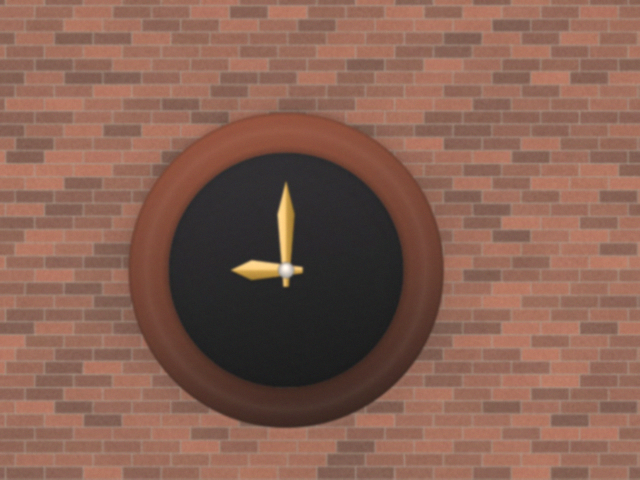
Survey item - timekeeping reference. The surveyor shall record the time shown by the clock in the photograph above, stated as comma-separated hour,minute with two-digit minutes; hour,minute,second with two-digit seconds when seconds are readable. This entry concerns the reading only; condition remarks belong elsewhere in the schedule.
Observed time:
9,00
